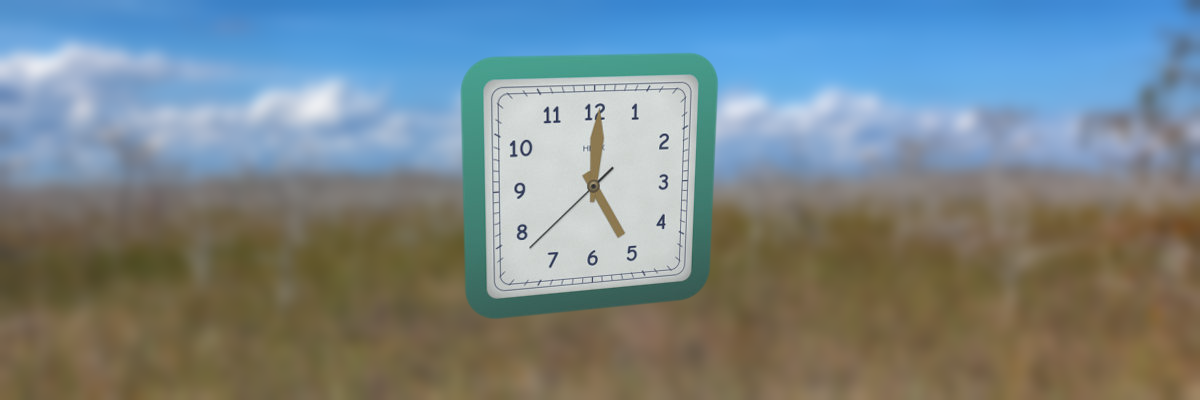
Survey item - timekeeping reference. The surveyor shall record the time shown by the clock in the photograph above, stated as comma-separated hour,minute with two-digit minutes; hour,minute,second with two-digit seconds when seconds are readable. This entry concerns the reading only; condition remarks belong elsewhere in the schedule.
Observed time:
5,00,38
